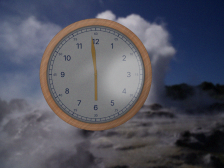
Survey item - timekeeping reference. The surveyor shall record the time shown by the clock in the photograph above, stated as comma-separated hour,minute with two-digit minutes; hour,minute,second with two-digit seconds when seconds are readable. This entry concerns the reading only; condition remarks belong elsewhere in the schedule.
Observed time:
5,59
